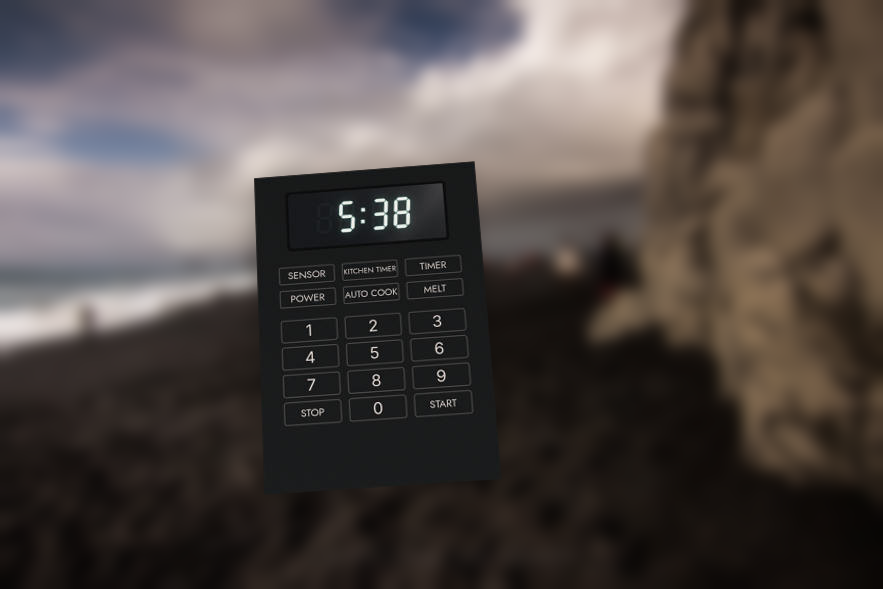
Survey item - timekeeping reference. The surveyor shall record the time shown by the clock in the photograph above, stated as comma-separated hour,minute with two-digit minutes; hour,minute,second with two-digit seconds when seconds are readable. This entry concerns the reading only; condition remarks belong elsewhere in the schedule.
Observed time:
5,38
